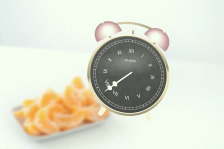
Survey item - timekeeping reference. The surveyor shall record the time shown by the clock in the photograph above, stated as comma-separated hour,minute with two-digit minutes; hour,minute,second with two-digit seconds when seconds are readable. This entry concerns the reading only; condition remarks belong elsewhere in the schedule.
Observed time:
7,38
